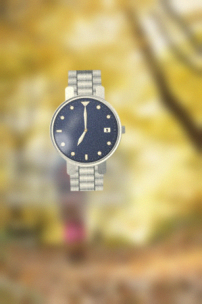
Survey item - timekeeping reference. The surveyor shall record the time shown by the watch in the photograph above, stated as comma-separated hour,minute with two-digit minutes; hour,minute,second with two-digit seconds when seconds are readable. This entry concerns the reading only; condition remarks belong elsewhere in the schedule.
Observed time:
7,00
